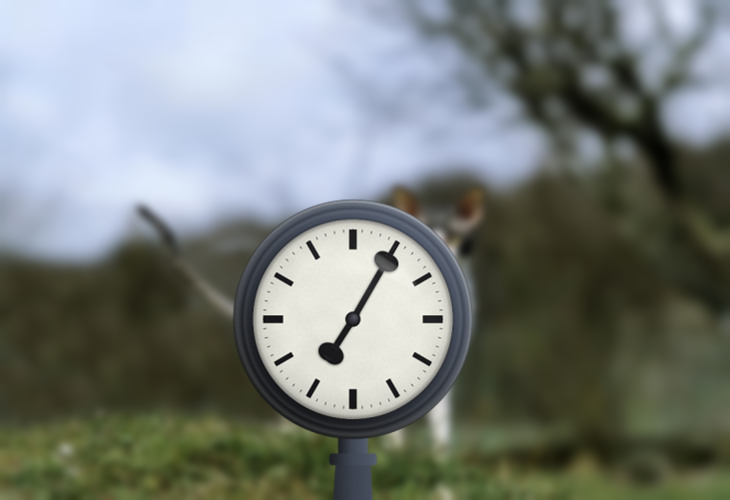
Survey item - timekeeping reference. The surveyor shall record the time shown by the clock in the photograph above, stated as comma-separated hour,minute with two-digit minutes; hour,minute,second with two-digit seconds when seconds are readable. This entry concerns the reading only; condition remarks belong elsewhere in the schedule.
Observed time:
7,05
